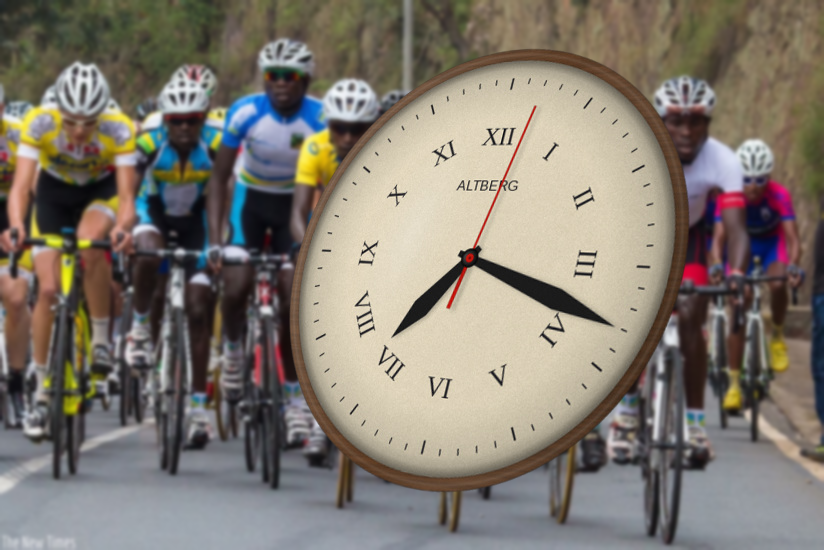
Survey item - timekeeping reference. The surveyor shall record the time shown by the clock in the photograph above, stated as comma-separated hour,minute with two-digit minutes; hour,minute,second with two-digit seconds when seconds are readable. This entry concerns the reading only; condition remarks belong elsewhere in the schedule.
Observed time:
7,18,02
